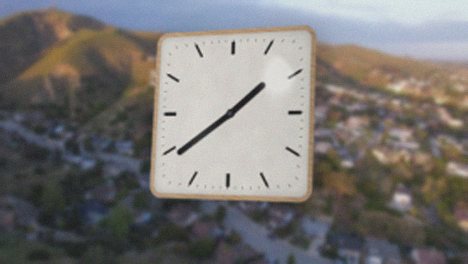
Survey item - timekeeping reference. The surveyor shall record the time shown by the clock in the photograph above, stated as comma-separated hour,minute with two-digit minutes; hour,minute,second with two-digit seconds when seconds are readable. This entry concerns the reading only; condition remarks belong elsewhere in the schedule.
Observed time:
1,39
